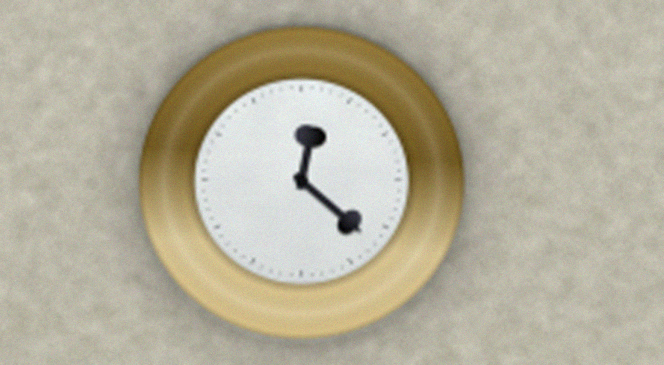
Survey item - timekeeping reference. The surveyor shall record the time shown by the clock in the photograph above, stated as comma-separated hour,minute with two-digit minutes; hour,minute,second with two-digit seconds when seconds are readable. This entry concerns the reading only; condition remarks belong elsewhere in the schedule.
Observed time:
12,22
